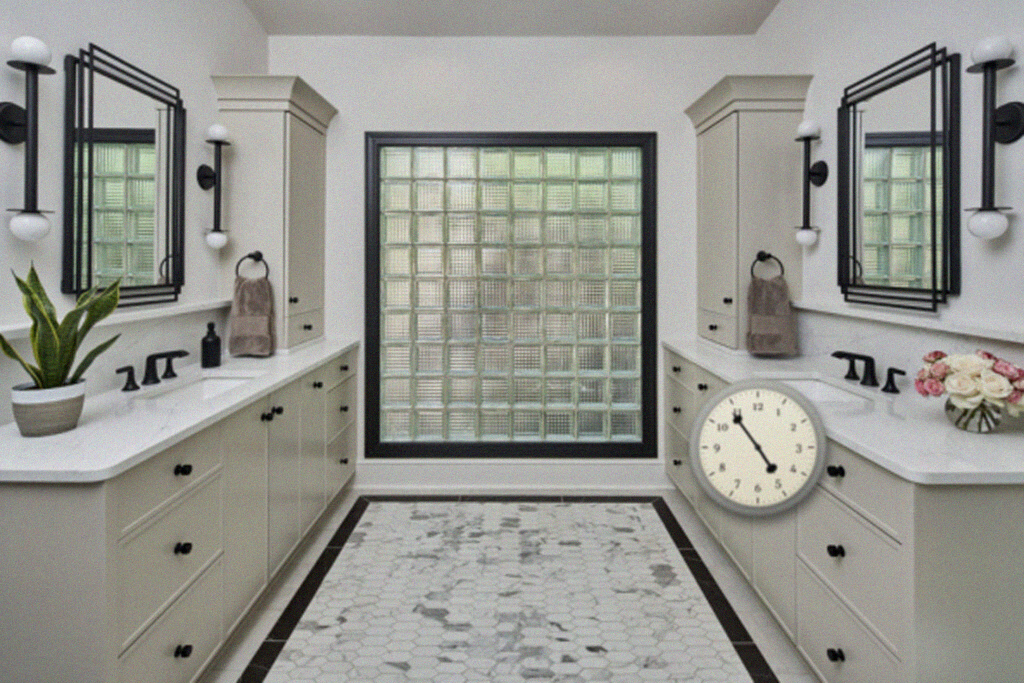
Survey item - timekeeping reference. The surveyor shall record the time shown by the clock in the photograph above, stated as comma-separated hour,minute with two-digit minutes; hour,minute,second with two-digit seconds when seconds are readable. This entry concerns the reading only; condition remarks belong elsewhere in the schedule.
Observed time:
4,54
